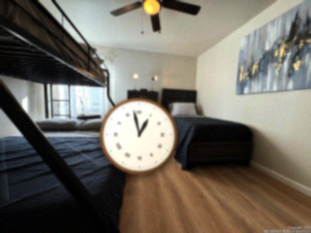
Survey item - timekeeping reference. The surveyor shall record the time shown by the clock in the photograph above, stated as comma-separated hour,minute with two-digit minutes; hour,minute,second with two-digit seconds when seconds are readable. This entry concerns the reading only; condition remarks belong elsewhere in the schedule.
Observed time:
12,58
